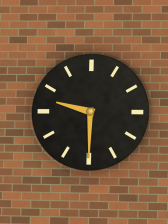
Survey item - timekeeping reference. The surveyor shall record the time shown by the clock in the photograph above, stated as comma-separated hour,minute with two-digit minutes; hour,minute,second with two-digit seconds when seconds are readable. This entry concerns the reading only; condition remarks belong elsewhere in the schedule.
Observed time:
9,30
